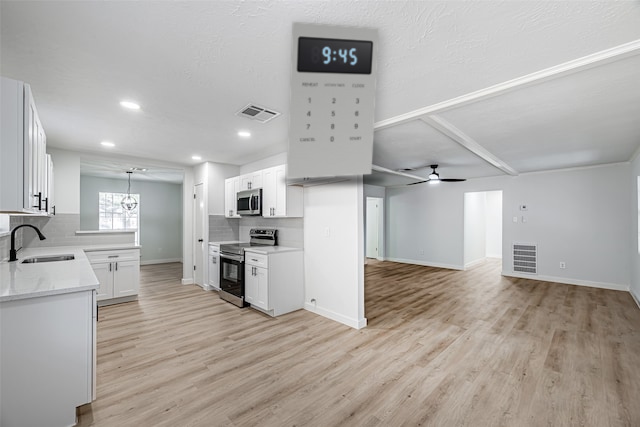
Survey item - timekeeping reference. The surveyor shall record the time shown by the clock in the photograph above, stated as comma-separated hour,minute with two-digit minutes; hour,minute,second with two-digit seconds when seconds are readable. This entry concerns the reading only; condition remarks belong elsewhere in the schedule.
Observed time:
9,45
